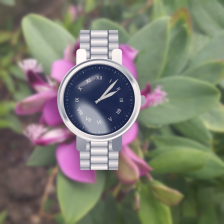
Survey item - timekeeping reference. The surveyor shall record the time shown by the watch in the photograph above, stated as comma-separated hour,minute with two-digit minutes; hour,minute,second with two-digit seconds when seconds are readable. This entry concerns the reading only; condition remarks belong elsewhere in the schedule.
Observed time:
2,07
